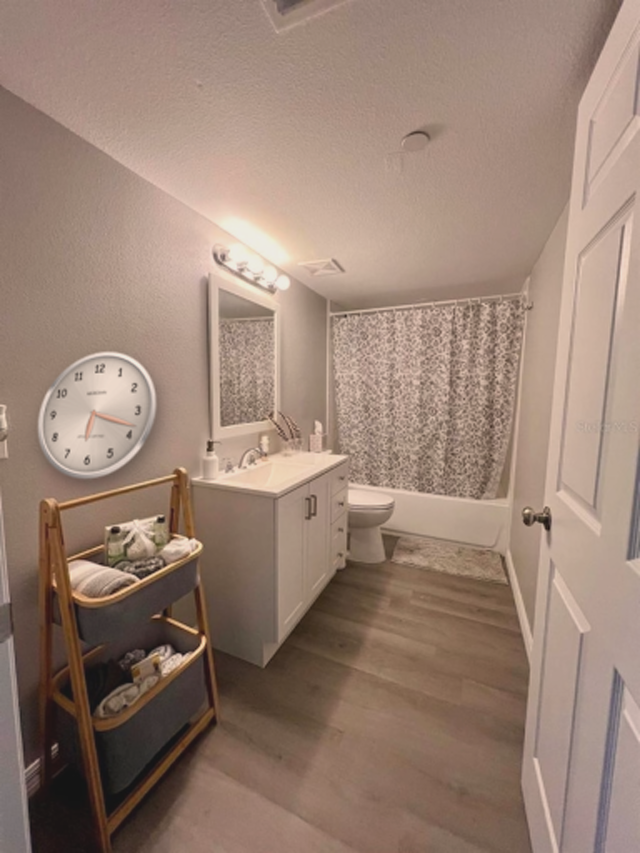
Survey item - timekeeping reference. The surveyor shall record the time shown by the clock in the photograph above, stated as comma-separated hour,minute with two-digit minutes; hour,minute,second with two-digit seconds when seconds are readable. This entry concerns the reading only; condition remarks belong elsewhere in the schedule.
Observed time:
6,18
